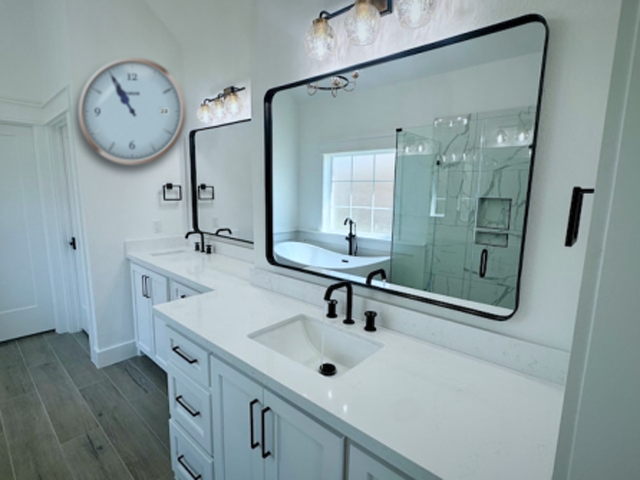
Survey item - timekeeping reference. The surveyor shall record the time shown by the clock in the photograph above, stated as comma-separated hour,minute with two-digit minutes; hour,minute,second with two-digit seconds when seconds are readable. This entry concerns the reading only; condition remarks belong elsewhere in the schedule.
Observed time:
10,55
